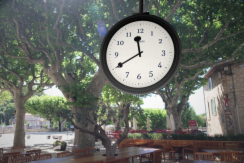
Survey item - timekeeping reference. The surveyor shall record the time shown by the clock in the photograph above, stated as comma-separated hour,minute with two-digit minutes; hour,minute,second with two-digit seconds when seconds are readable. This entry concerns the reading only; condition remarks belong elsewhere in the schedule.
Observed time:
11,40
